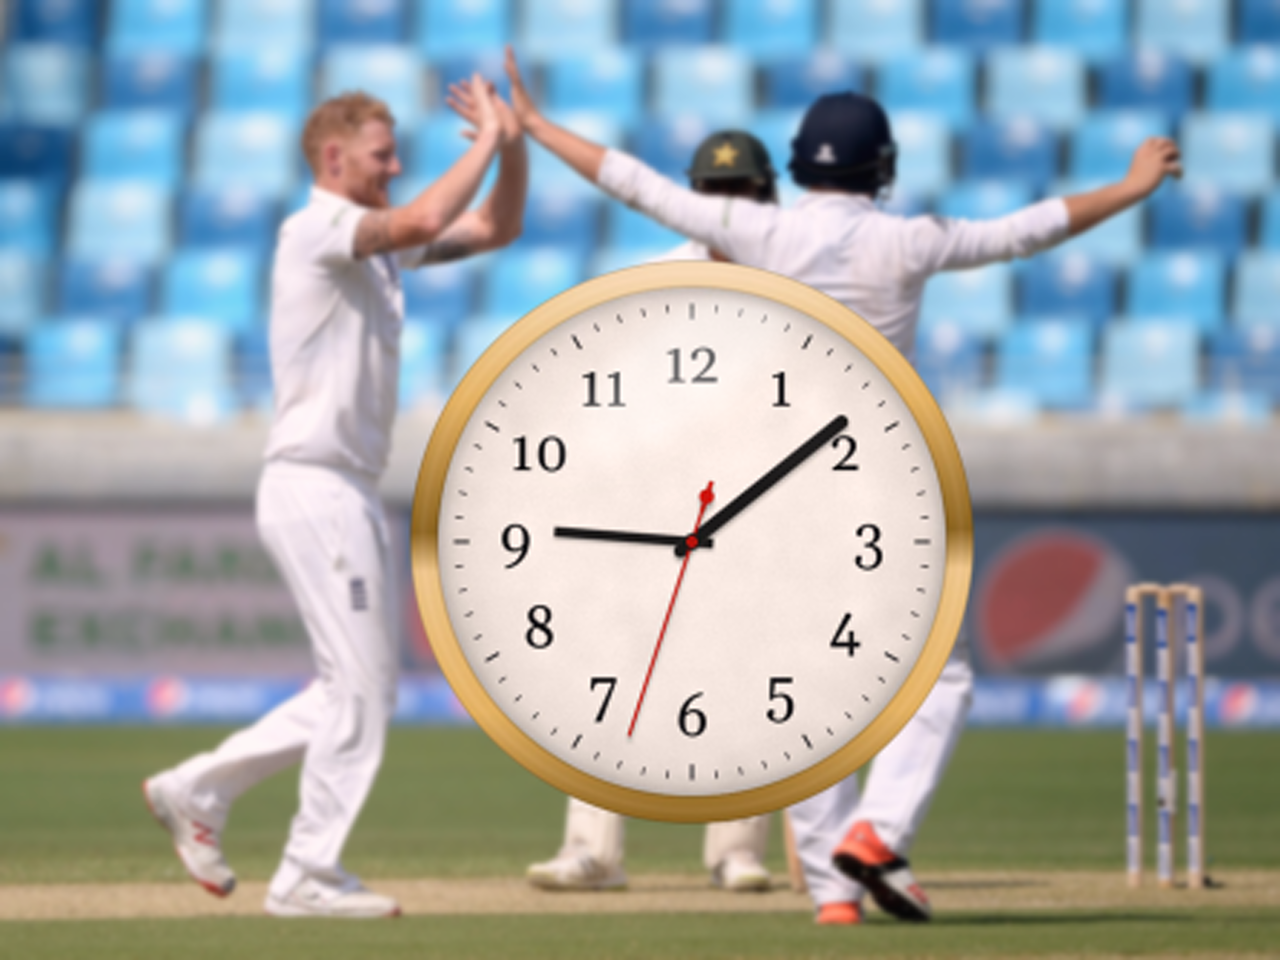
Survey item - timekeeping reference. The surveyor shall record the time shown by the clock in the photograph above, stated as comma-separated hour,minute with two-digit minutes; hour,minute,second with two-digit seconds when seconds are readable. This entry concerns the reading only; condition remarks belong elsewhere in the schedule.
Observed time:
9,08,33
